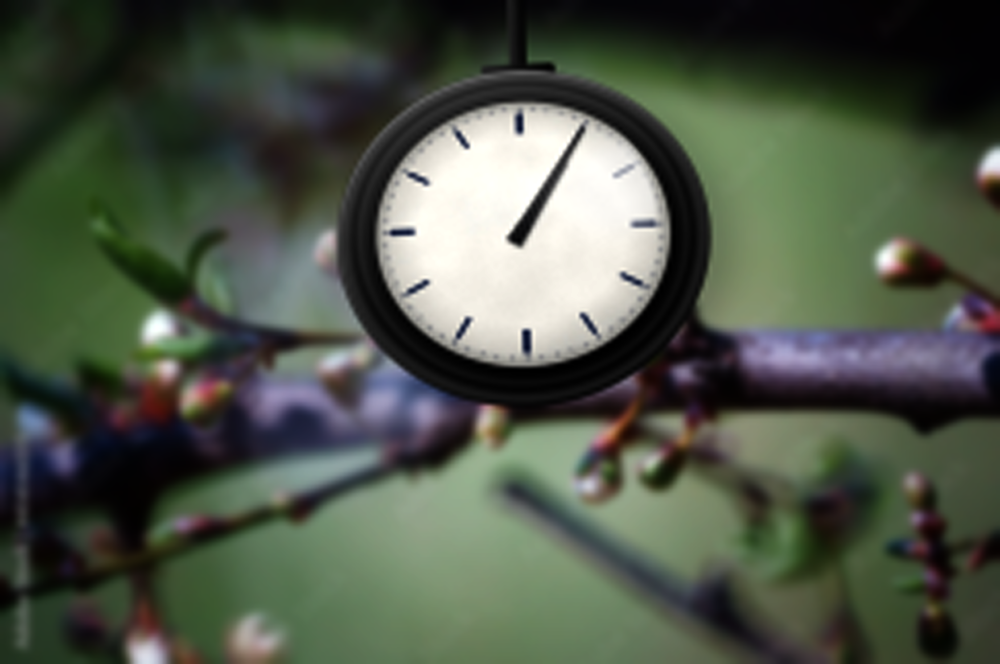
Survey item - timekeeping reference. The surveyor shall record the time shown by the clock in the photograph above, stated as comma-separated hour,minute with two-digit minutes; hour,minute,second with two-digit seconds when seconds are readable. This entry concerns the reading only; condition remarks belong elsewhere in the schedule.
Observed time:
1,05
